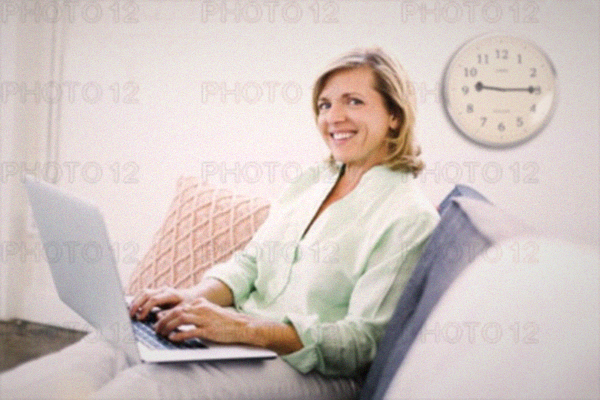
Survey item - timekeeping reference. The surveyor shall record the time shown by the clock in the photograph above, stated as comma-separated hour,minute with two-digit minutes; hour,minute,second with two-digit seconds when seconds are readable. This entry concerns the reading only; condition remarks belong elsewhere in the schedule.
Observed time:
9,15
